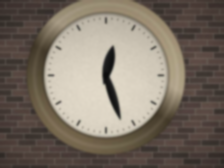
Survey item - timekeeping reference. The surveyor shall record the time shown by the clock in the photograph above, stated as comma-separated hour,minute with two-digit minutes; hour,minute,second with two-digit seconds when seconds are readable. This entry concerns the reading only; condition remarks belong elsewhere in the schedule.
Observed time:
12,27
